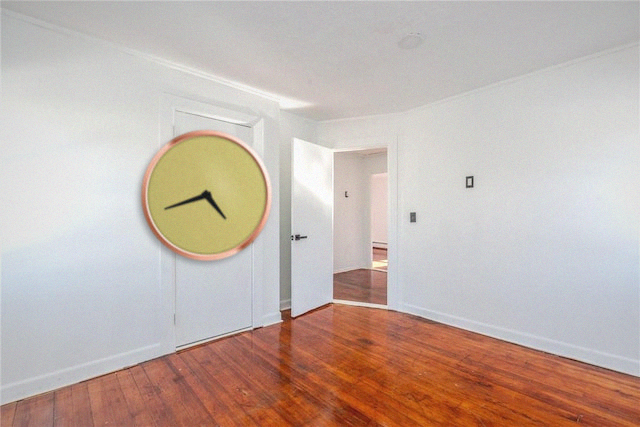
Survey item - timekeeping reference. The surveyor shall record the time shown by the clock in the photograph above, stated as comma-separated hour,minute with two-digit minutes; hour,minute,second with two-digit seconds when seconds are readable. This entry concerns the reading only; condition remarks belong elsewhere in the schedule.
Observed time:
4,42
